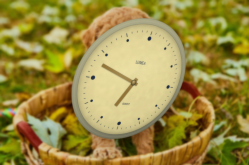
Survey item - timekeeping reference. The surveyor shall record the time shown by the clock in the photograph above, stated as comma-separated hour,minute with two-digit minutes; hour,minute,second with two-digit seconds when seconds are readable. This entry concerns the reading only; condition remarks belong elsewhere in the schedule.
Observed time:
6,48
